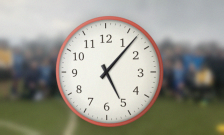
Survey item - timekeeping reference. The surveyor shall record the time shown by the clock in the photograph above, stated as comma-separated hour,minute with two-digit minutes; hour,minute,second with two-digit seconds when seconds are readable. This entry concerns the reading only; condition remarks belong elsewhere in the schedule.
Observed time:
5,07
